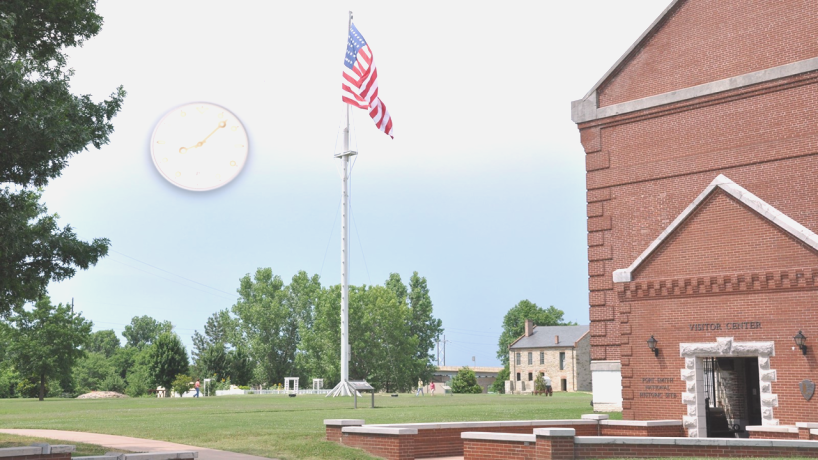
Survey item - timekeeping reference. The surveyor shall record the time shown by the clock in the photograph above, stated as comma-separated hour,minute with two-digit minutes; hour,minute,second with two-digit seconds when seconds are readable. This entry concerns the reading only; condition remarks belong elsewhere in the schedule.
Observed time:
8,07
